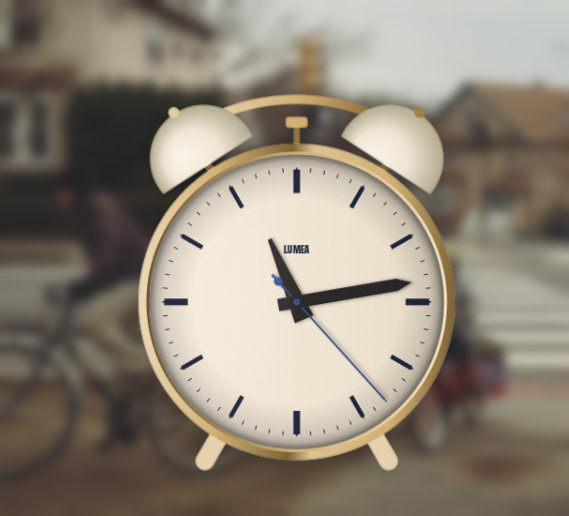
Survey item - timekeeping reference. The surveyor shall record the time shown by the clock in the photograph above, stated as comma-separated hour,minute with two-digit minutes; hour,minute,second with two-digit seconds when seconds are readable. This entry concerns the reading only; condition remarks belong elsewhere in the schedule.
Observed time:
11,13,23
